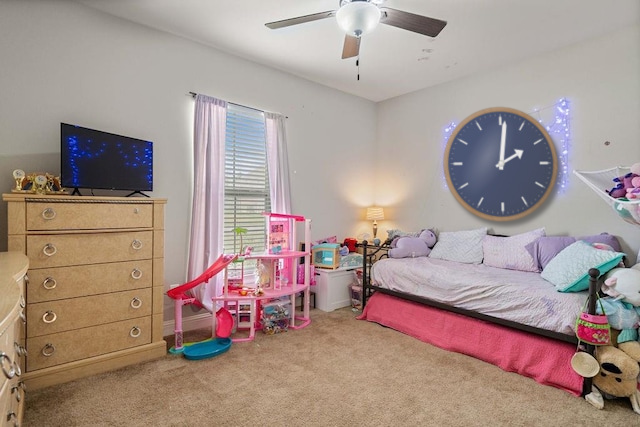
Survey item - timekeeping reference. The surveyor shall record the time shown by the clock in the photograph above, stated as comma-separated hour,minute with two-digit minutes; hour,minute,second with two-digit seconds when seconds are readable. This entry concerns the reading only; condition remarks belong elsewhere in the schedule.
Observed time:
2,01
